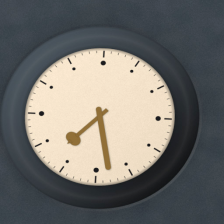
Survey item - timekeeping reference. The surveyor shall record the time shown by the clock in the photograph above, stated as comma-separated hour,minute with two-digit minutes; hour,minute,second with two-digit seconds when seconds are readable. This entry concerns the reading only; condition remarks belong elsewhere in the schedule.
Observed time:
7,28
